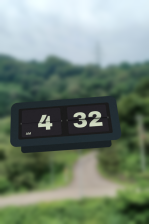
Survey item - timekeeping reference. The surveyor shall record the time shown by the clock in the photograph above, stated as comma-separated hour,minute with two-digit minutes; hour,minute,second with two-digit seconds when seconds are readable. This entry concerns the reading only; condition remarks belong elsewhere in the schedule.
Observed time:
4,32
